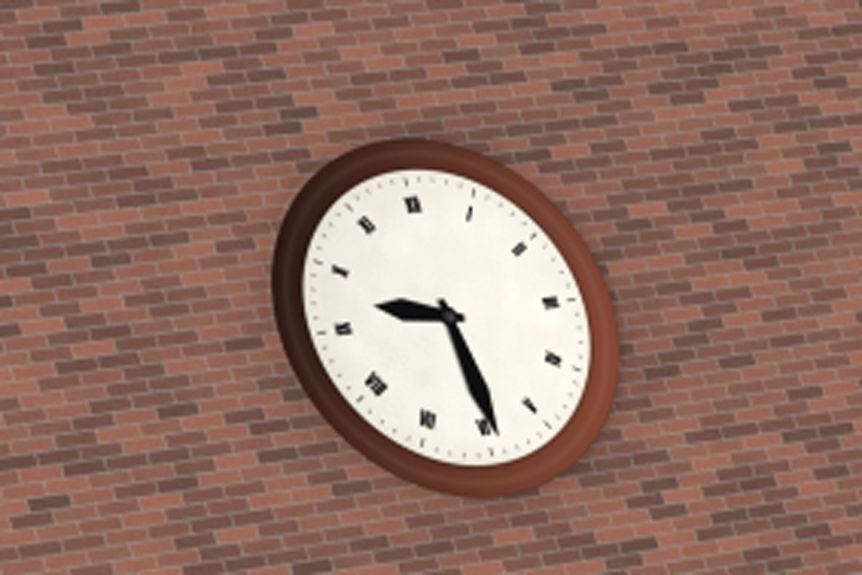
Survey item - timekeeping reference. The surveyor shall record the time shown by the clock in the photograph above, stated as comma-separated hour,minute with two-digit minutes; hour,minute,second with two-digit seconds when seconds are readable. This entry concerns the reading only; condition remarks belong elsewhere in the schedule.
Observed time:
9,29
